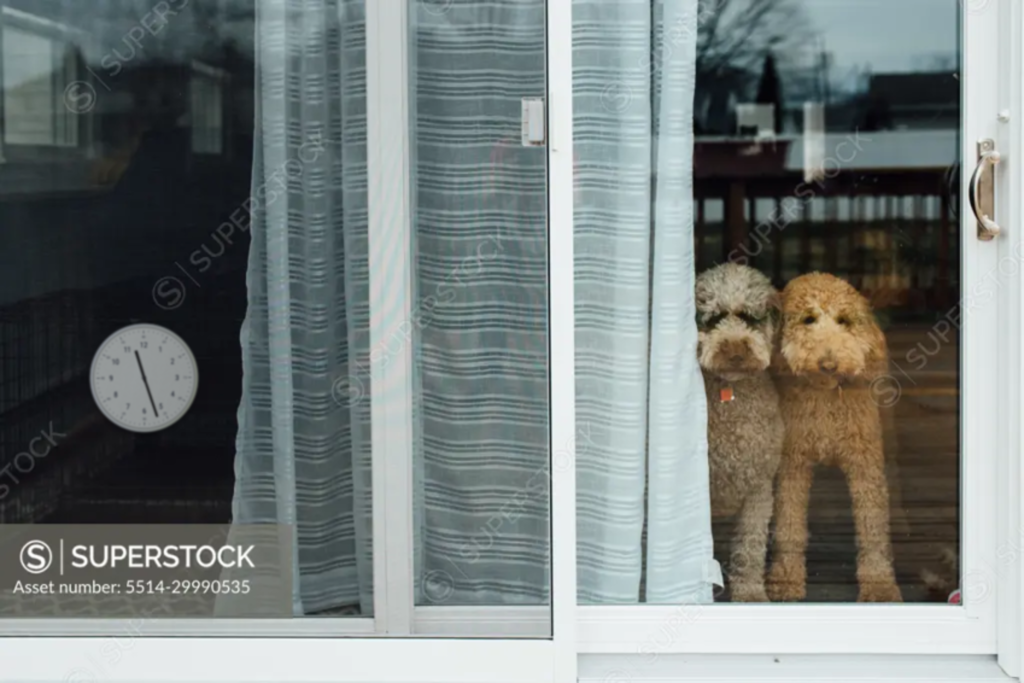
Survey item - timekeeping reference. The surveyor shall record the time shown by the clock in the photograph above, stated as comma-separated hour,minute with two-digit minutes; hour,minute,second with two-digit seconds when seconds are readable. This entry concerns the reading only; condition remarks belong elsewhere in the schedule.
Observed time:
11,27
